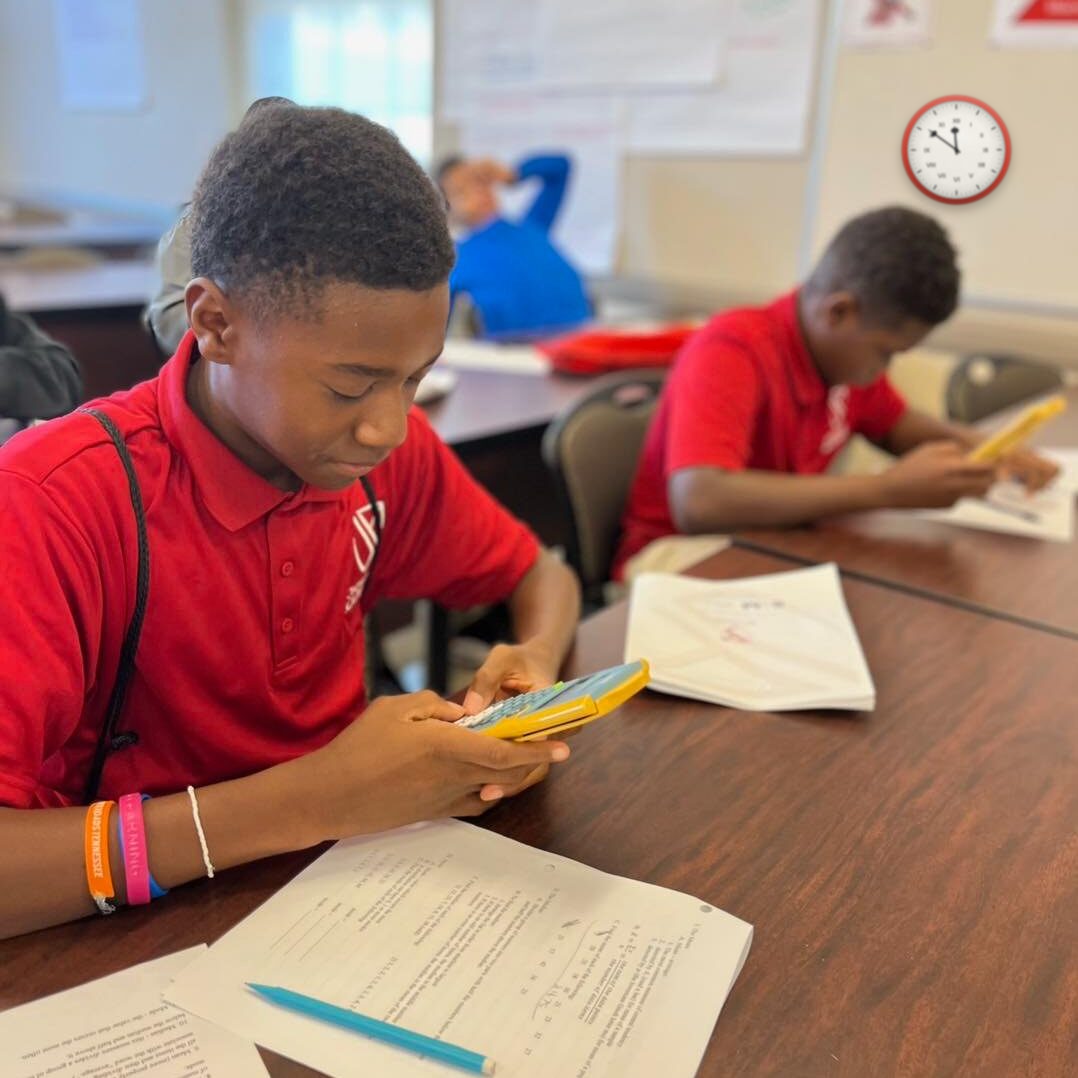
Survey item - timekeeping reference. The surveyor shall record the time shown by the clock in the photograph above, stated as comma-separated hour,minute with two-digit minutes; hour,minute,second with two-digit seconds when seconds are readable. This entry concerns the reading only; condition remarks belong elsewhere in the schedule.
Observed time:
11,51
